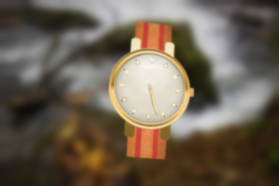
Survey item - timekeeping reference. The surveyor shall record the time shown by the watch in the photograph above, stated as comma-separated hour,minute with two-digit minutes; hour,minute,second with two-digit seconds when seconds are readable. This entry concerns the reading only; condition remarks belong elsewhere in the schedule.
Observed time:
5,27
